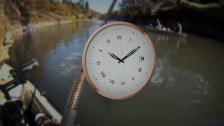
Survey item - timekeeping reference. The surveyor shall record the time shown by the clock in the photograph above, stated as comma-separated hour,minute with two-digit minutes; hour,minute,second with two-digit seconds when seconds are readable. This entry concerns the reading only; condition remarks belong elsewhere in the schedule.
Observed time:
10,10
